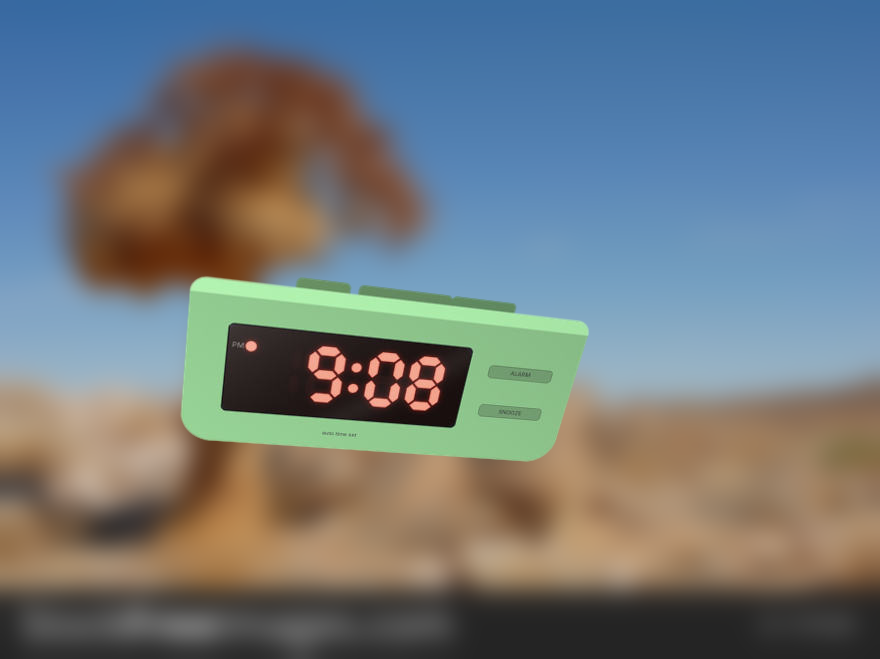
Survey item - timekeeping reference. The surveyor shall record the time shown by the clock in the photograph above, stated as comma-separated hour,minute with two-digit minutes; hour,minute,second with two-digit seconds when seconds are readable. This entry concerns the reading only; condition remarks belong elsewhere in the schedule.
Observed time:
9,08
